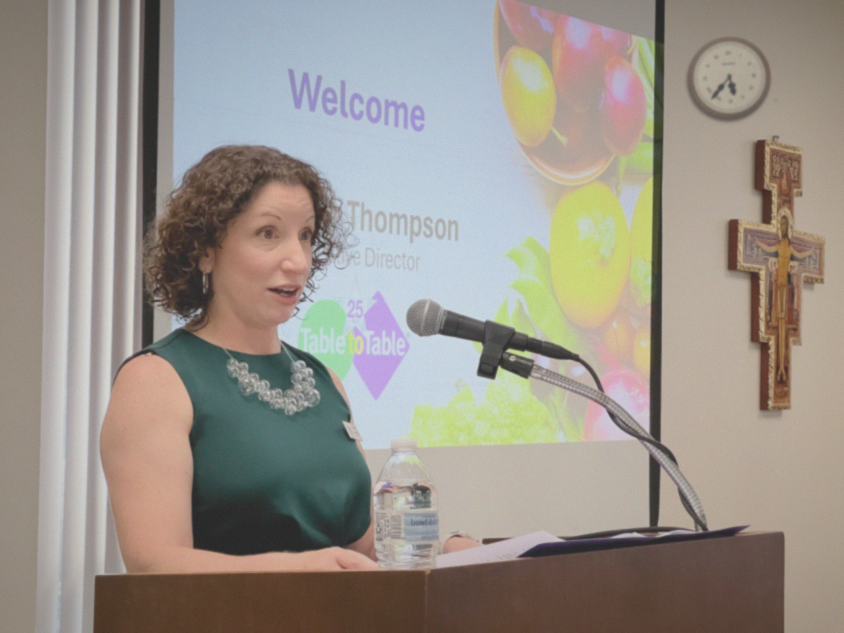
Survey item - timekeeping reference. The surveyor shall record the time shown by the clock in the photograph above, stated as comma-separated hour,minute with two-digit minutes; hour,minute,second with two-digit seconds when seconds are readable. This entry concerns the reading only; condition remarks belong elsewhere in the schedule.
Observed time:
5,37
